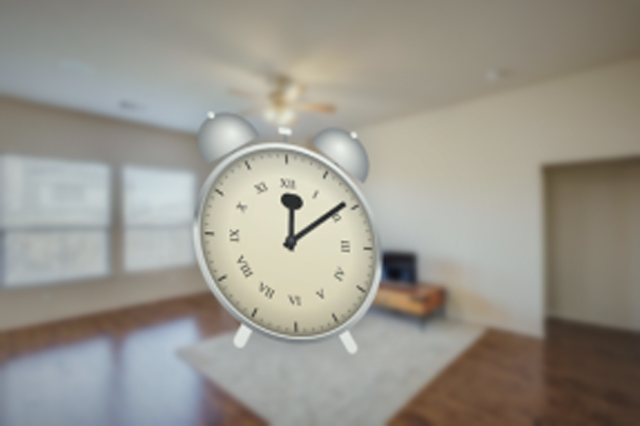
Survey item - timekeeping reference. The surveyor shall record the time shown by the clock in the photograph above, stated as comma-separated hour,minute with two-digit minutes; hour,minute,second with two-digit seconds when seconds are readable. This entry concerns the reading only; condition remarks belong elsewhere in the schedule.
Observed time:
12,09
